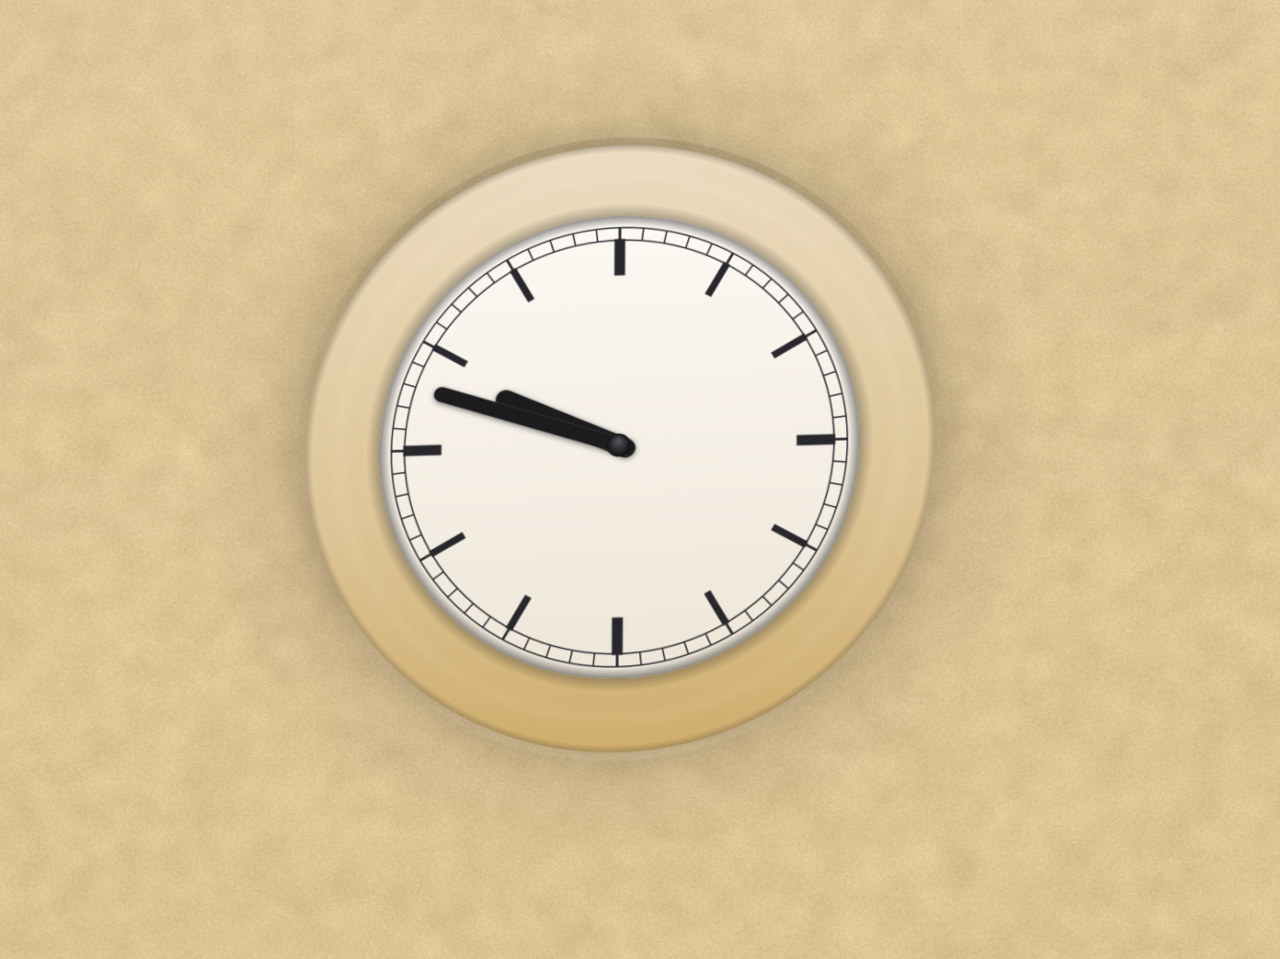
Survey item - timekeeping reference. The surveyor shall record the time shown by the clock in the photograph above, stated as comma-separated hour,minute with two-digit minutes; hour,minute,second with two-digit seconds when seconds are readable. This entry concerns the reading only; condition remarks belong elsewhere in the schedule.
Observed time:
9,48
